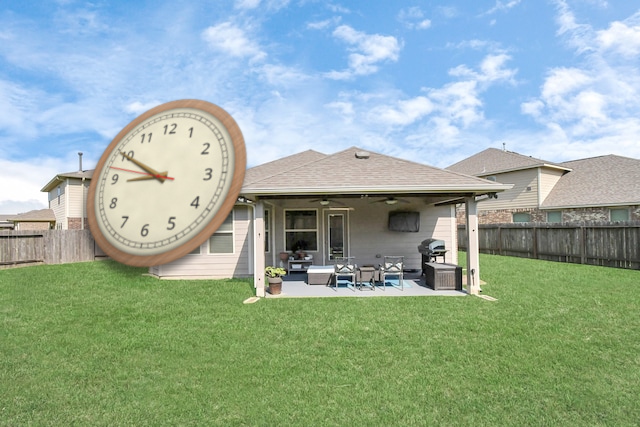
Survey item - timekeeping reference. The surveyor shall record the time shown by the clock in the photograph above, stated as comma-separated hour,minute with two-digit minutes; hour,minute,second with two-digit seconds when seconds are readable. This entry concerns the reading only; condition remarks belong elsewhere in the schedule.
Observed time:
8,49,47
